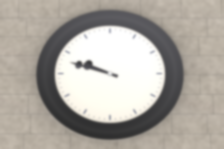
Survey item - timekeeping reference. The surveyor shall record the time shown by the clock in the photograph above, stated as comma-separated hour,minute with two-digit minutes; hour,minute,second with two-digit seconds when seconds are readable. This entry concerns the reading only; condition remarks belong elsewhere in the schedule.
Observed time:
9,48
